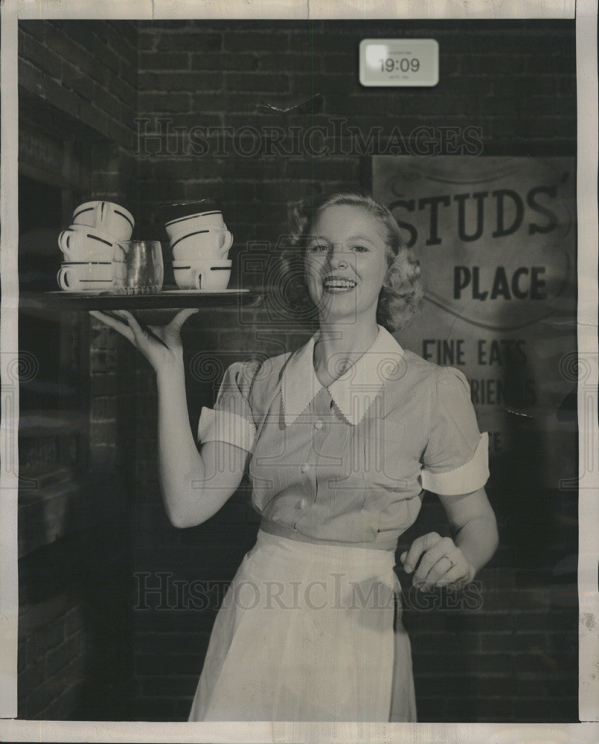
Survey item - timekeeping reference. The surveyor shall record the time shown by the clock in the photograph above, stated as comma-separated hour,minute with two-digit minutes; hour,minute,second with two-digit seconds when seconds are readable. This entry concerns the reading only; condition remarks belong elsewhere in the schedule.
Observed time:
19,09
